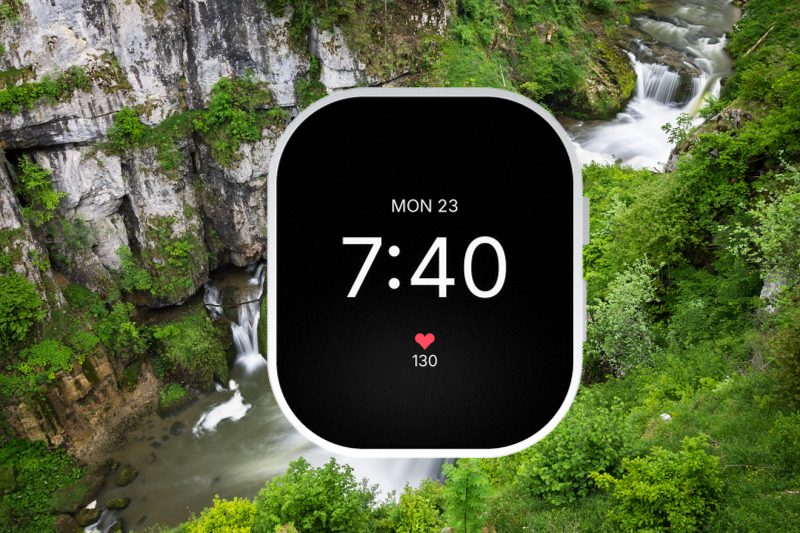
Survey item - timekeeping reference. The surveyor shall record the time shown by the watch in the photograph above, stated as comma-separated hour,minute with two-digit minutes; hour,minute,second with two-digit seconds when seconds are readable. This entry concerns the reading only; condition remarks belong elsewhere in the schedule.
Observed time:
7,40
